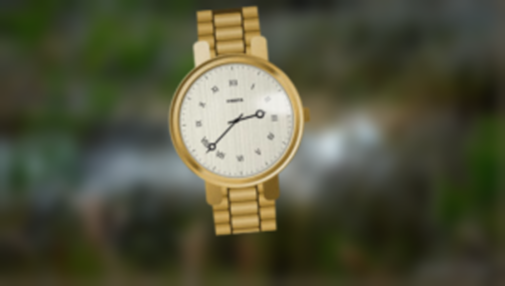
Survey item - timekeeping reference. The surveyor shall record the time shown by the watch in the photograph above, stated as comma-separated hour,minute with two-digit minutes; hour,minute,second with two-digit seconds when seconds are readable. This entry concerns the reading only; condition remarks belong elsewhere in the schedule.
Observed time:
2,38
